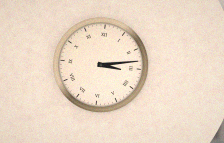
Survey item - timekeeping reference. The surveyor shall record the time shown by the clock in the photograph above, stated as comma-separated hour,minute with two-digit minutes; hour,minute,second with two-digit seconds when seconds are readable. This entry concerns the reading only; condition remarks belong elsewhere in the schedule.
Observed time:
3,13
